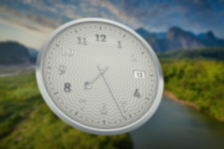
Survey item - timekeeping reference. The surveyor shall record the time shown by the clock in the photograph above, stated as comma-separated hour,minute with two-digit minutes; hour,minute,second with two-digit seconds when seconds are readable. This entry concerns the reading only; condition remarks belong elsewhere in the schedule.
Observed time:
7,26
